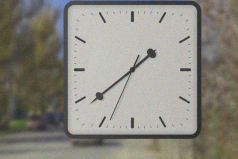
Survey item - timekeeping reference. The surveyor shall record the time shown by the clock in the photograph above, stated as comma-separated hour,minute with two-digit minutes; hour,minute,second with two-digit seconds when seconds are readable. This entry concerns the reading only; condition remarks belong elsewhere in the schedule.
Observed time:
1,38,34
